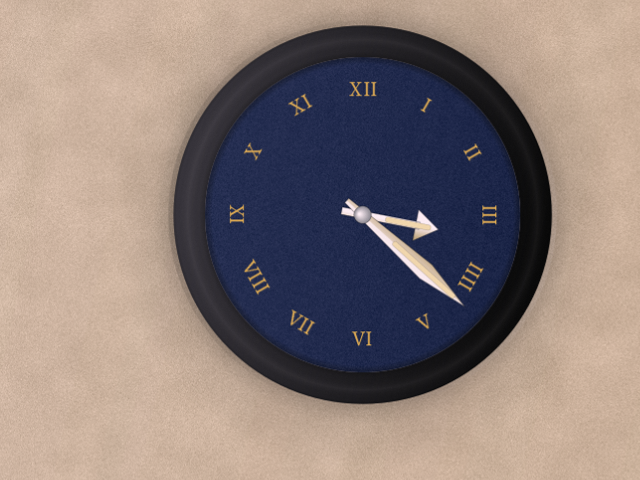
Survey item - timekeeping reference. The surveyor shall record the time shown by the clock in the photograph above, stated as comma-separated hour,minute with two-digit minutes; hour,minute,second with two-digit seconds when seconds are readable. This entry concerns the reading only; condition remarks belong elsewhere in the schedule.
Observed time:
3,22
